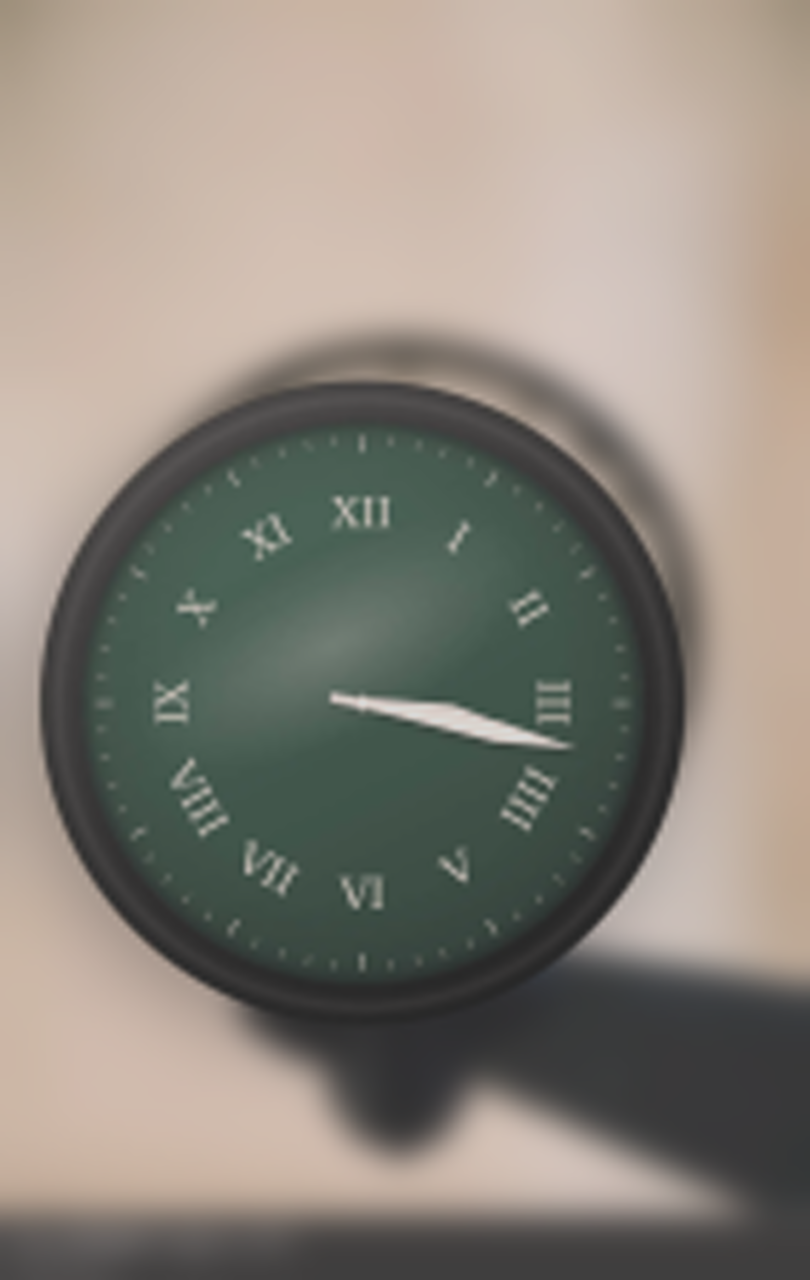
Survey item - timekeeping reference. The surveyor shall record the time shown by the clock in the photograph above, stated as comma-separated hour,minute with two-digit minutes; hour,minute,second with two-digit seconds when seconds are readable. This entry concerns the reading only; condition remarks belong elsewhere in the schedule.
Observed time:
3,17
